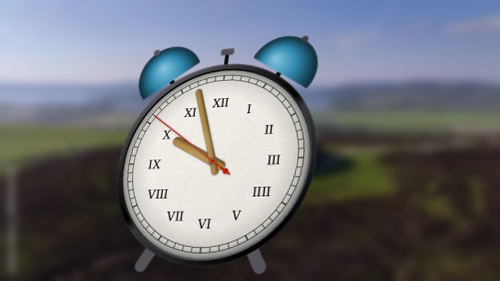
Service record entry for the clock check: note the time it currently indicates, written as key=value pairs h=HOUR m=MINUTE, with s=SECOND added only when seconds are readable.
h=9 m=56 s=51
